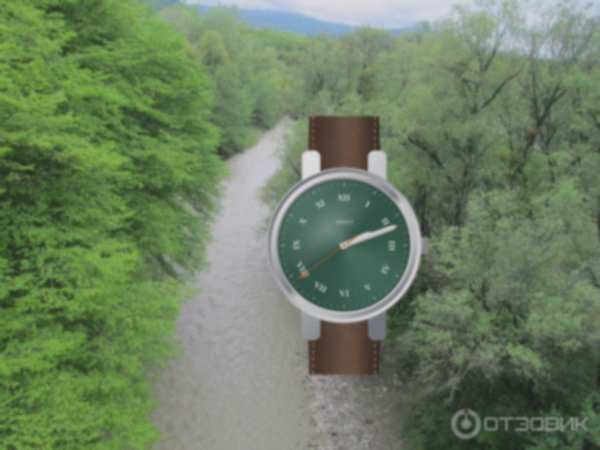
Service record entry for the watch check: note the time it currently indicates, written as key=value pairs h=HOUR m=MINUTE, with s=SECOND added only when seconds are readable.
h=2 m=11 s=39
